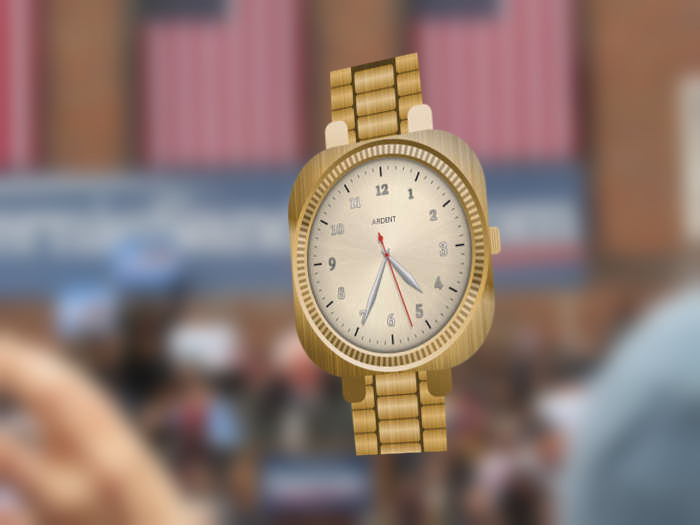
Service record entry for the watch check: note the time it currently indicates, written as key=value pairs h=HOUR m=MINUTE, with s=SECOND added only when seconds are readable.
h=4 m=34 s=27
